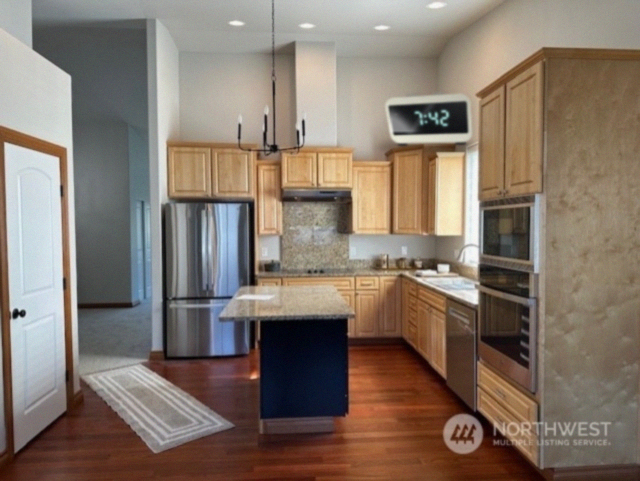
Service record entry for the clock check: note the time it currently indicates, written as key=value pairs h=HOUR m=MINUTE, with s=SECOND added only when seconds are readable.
h=7 m=42
